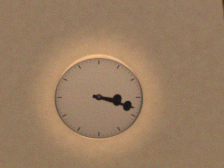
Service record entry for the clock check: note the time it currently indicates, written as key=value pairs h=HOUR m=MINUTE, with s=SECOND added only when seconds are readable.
h=3 m=18
